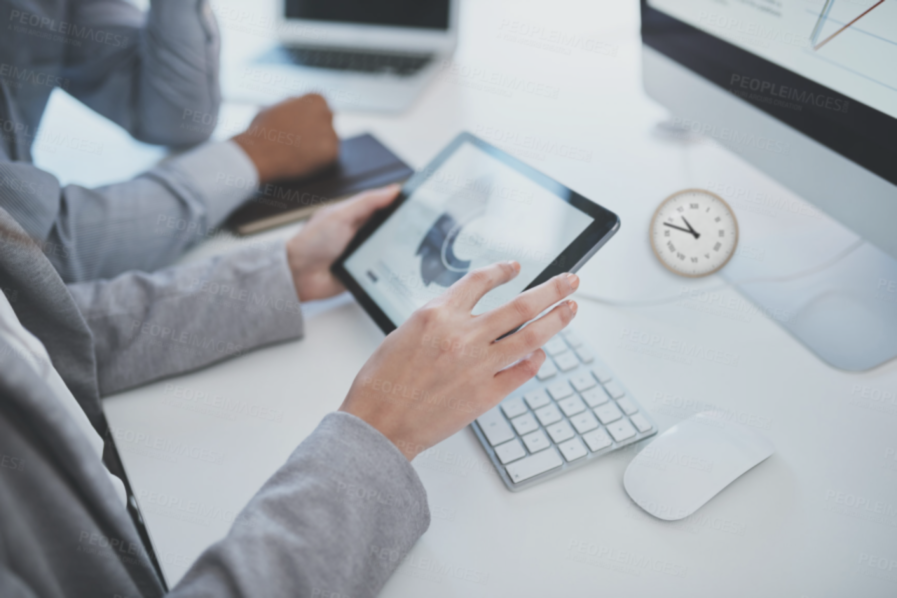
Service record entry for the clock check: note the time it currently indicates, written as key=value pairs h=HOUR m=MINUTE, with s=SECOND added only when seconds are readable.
h=10 m=48
